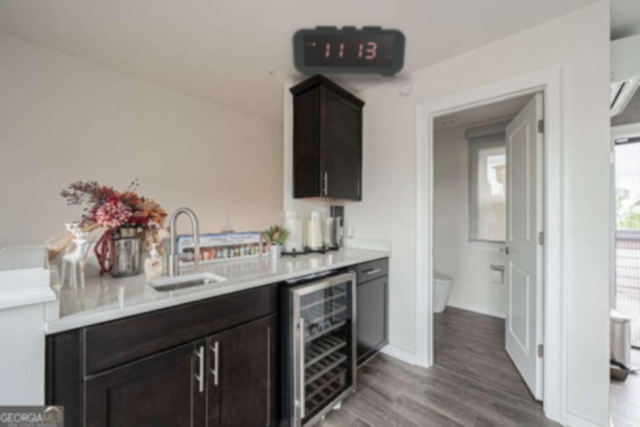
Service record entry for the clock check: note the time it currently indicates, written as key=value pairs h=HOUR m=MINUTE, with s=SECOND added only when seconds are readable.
h=11 m=13
